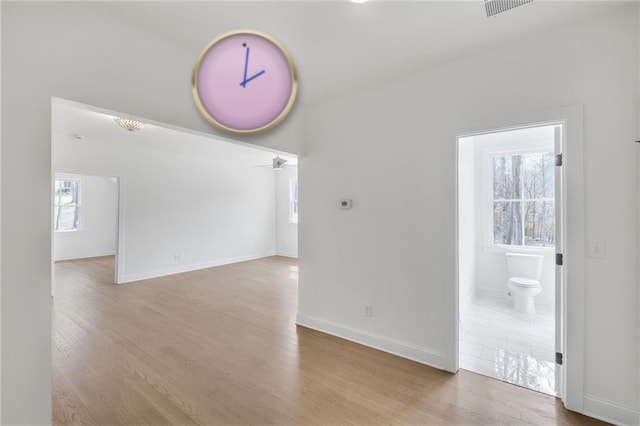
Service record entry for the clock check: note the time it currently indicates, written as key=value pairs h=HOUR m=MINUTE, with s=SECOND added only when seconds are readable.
h=2 m=1
